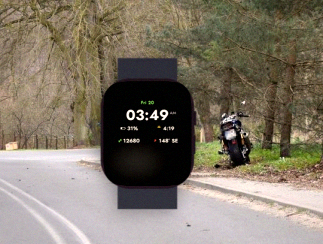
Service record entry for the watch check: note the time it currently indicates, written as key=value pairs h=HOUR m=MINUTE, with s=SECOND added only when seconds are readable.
h=3 m=49
